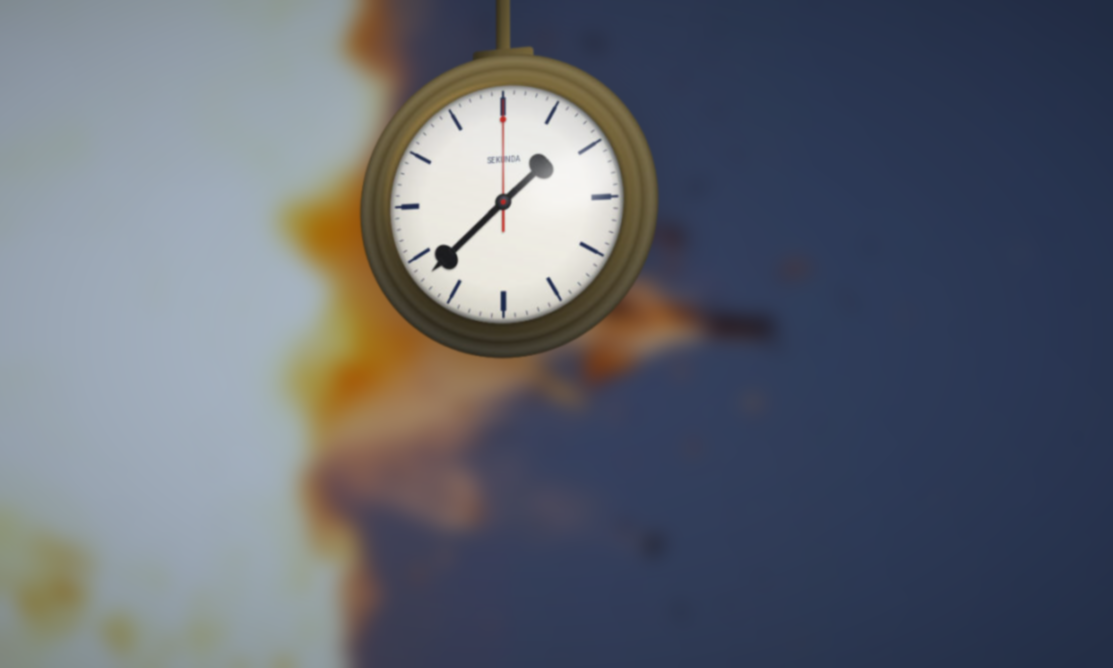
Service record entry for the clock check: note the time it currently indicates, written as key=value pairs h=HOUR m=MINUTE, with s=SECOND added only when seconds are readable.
h=1 m=38 s=0
